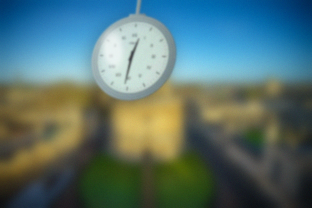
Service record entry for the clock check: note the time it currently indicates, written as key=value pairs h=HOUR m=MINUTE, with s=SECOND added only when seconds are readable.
h=12 m=31
